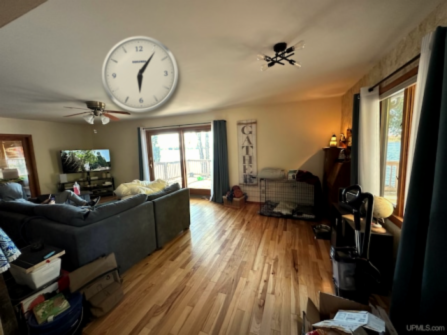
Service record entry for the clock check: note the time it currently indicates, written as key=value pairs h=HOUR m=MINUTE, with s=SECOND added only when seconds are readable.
h=6 m=6
